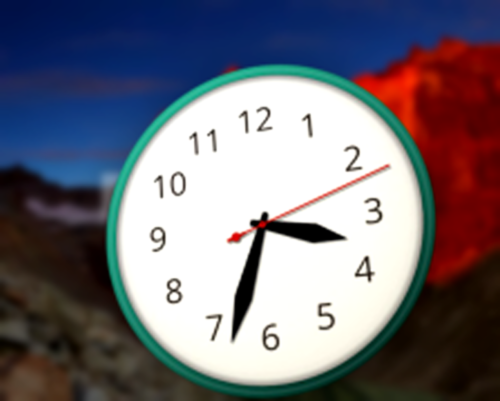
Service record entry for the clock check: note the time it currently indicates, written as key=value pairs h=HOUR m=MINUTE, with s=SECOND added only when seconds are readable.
h=3 m=33 s=12
